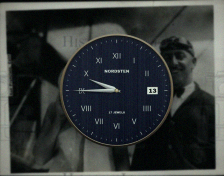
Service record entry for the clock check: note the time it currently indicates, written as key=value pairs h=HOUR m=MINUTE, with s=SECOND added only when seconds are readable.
h=9 m=45
